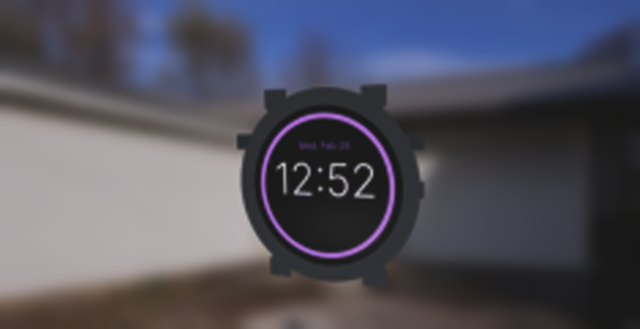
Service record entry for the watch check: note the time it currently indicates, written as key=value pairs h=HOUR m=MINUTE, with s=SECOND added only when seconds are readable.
h=12 m=52
